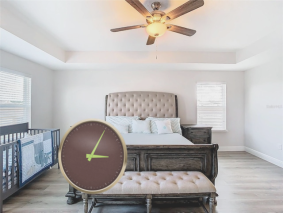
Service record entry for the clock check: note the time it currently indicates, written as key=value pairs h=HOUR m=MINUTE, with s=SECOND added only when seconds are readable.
h=3 m=5
